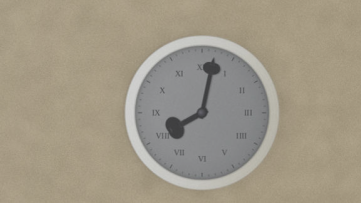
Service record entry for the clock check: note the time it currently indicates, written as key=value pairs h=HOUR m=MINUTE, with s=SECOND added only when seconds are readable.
h=8 m=2
